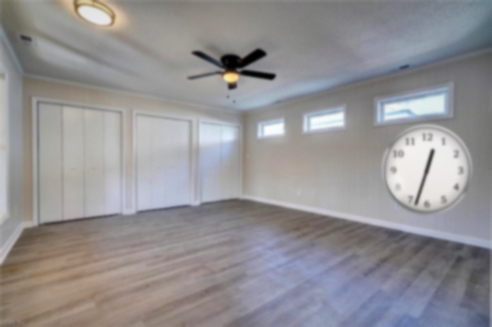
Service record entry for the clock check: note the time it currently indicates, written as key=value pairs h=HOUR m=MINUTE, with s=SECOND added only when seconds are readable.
h=12 m=33
